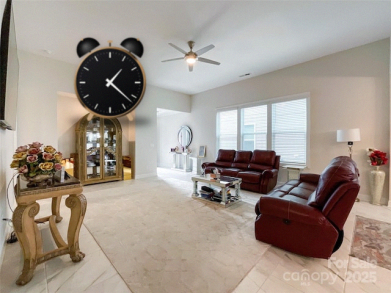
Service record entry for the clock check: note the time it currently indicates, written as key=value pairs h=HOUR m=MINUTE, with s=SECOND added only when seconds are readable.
h=1 m=22
